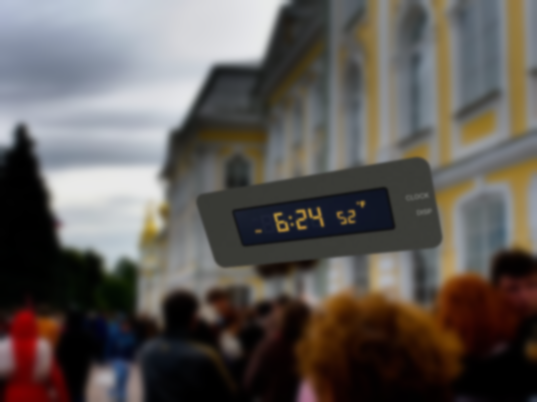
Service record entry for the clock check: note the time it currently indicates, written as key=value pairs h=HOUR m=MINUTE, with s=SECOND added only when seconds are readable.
h=6 m=24
